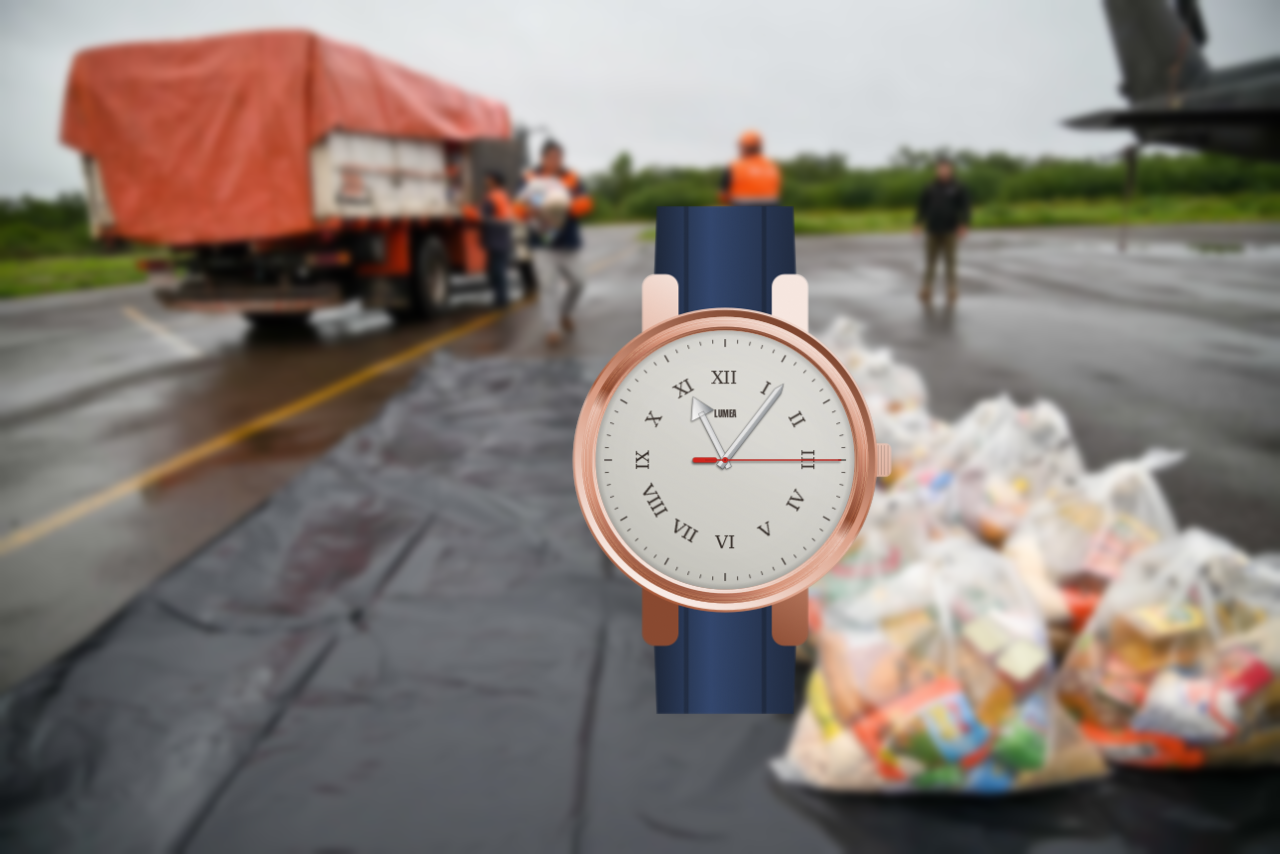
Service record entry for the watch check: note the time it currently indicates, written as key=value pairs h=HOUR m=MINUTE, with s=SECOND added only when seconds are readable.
h=11 m=6 s=15
